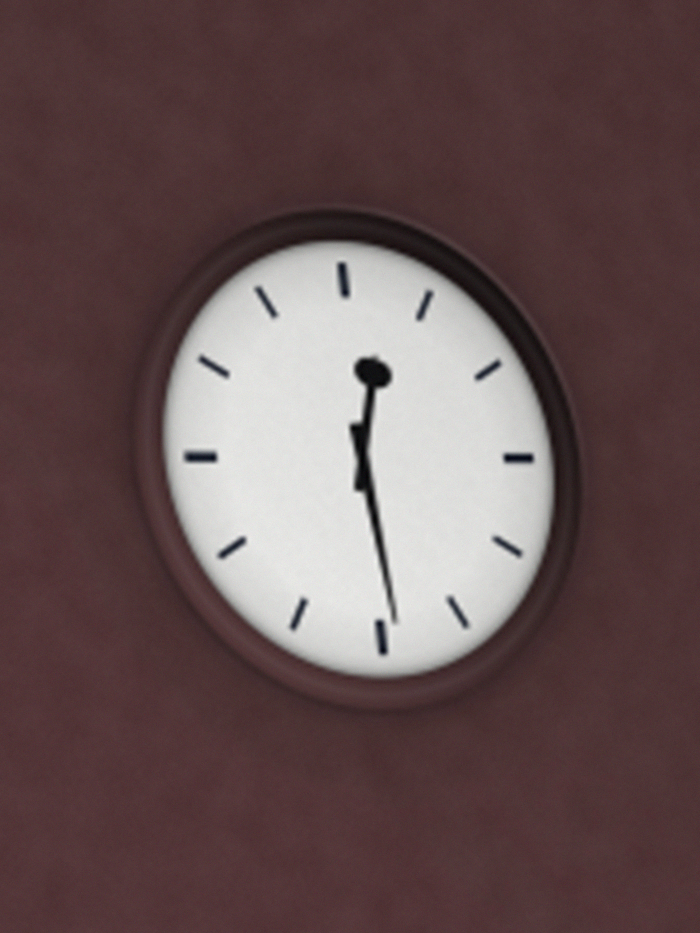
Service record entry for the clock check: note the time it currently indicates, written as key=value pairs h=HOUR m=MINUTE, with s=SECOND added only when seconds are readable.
h=12 m=29
